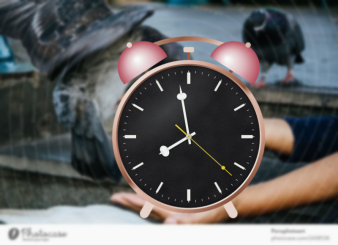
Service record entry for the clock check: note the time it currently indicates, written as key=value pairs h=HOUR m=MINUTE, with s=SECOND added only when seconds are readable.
h=7 m=58 s=22
